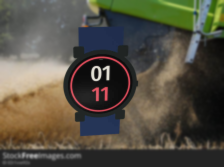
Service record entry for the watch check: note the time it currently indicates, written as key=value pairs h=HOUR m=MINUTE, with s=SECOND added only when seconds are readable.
h=1 m=11
